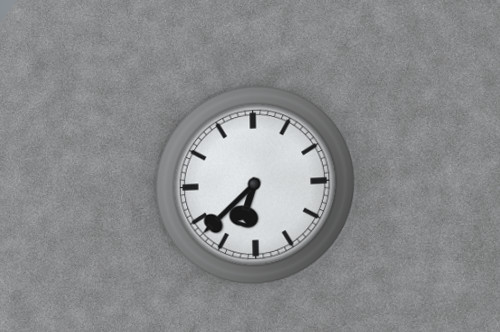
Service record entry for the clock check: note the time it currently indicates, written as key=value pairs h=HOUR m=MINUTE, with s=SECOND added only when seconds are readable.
h=6 m=38
